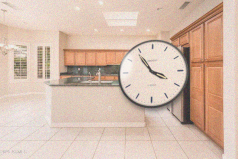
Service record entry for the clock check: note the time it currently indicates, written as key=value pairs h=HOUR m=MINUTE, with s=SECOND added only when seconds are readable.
h=3 m=54
